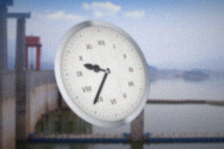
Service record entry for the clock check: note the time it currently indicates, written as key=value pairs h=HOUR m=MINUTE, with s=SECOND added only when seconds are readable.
h=9 m=36
